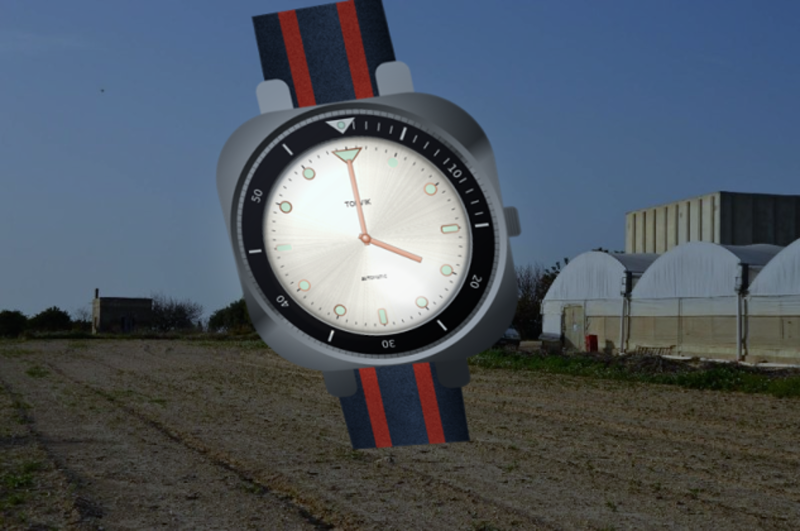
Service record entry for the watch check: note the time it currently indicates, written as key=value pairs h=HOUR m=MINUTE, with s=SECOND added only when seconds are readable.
h=4 m=0
